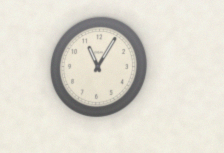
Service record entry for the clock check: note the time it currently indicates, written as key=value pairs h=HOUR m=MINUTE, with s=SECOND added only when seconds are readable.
h=11 m=5
